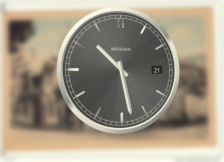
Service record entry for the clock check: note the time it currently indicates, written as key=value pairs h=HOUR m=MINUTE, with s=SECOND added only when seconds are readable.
h=10 m=28
